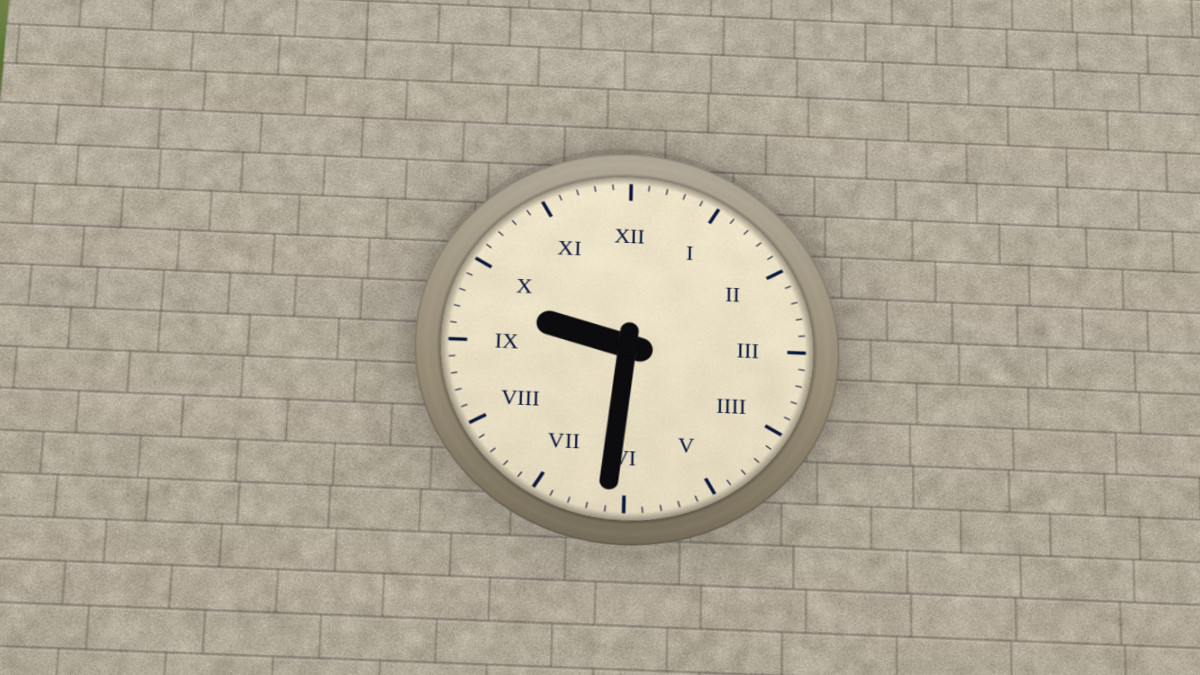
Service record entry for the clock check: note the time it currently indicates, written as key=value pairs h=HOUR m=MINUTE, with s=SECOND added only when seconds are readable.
h=9 m=31
